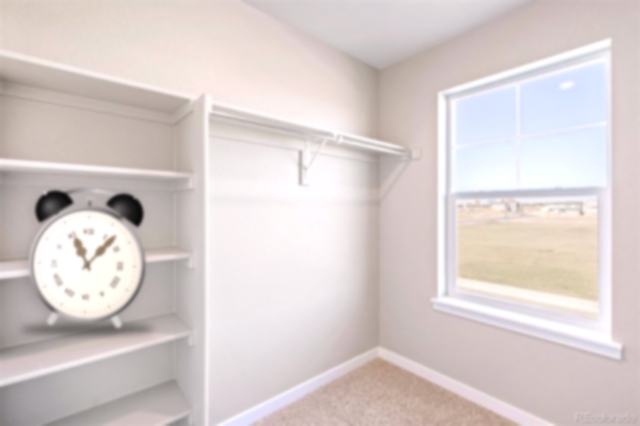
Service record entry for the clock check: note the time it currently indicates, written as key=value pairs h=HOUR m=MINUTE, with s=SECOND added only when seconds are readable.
h=11 m=7
